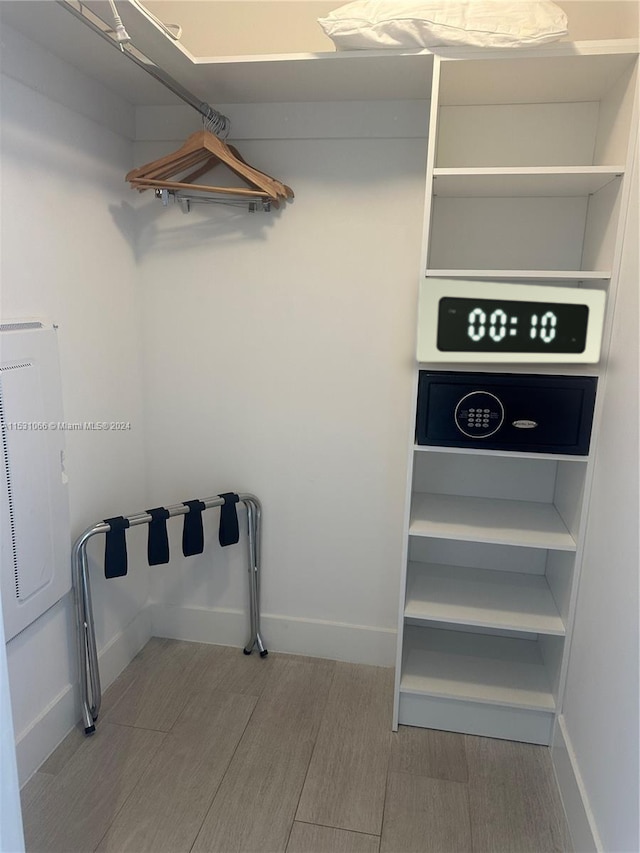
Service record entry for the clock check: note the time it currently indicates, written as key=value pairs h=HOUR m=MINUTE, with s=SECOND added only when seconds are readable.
h=0 m=10
